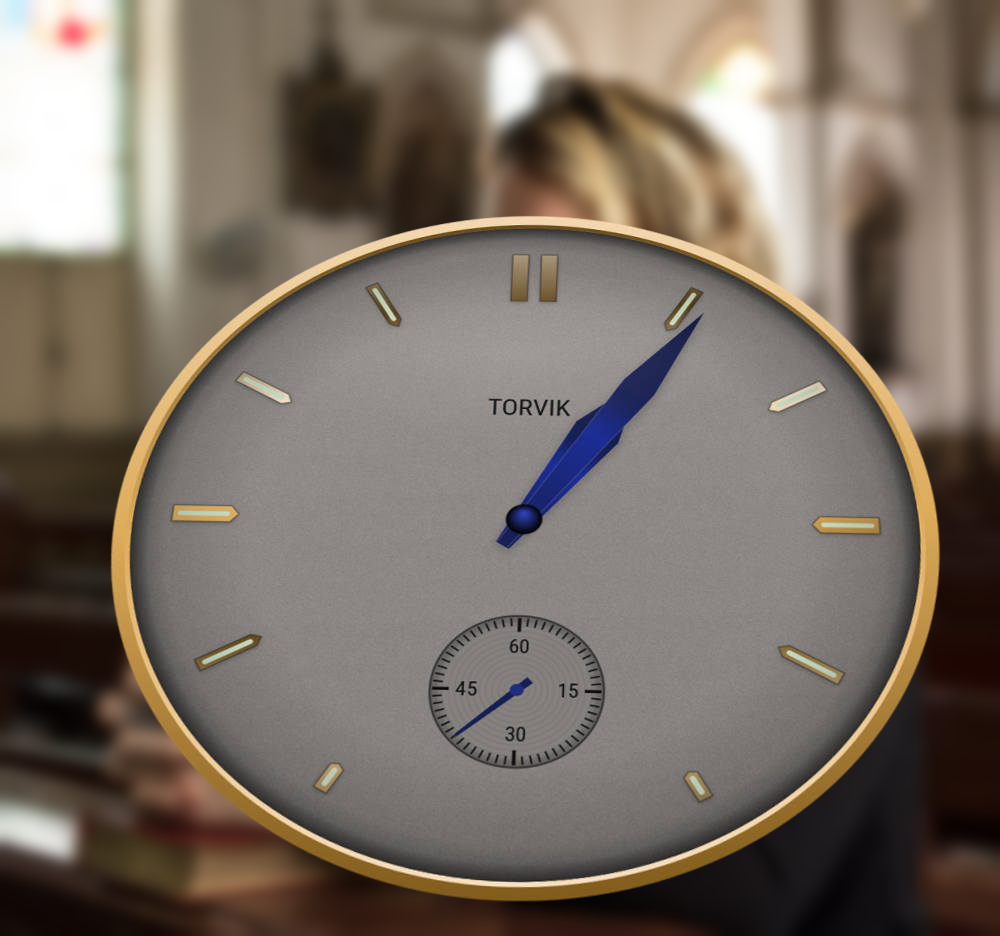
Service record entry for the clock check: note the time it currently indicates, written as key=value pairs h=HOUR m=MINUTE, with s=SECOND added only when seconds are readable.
h=1 m=5 s=38
